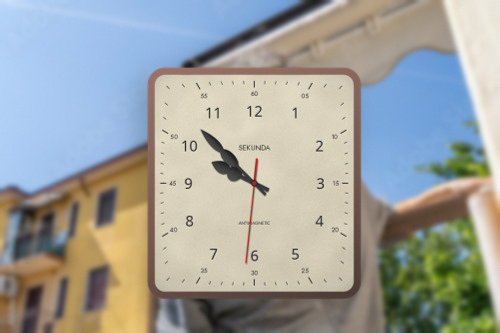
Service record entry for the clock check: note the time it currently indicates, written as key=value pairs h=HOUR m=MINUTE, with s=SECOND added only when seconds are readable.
h=9 m=52 s=31
